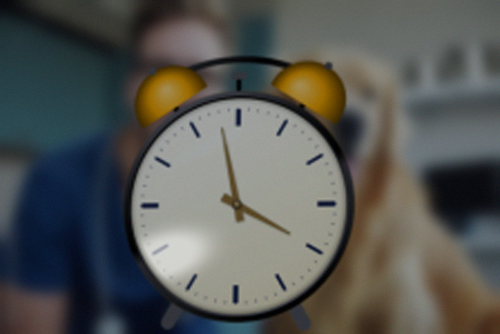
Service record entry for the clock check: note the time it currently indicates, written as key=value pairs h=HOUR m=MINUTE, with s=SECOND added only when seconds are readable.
h=3 m=58
